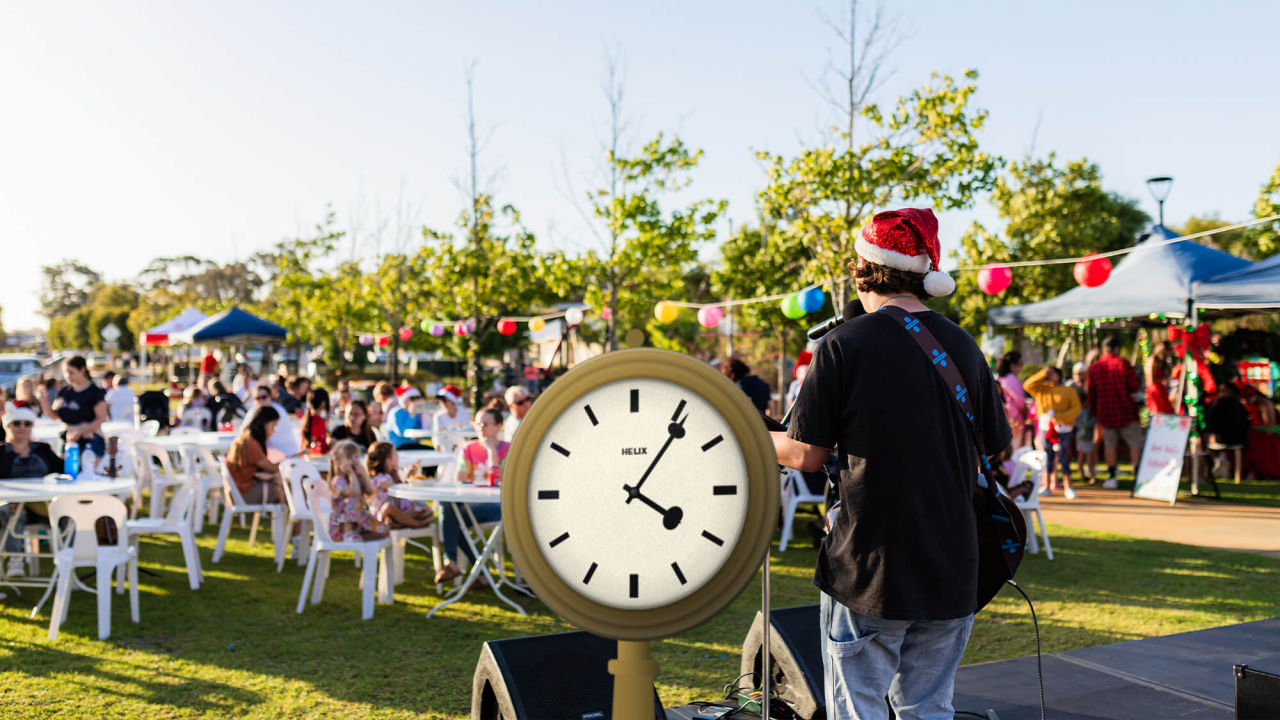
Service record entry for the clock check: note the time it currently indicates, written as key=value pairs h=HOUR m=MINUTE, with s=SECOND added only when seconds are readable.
h=4 m=6
